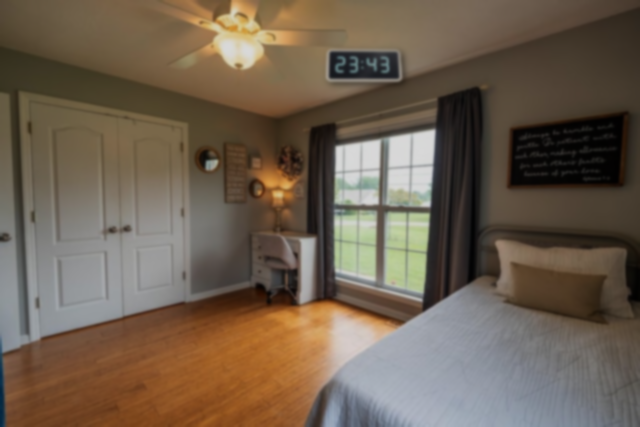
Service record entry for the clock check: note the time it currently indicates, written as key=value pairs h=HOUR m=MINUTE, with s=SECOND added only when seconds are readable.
h=23 m=43
